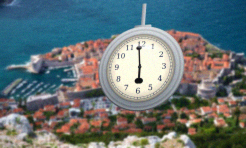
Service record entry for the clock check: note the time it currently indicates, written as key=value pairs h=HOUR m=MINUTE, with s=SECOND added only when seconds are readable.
h=5 m=59
